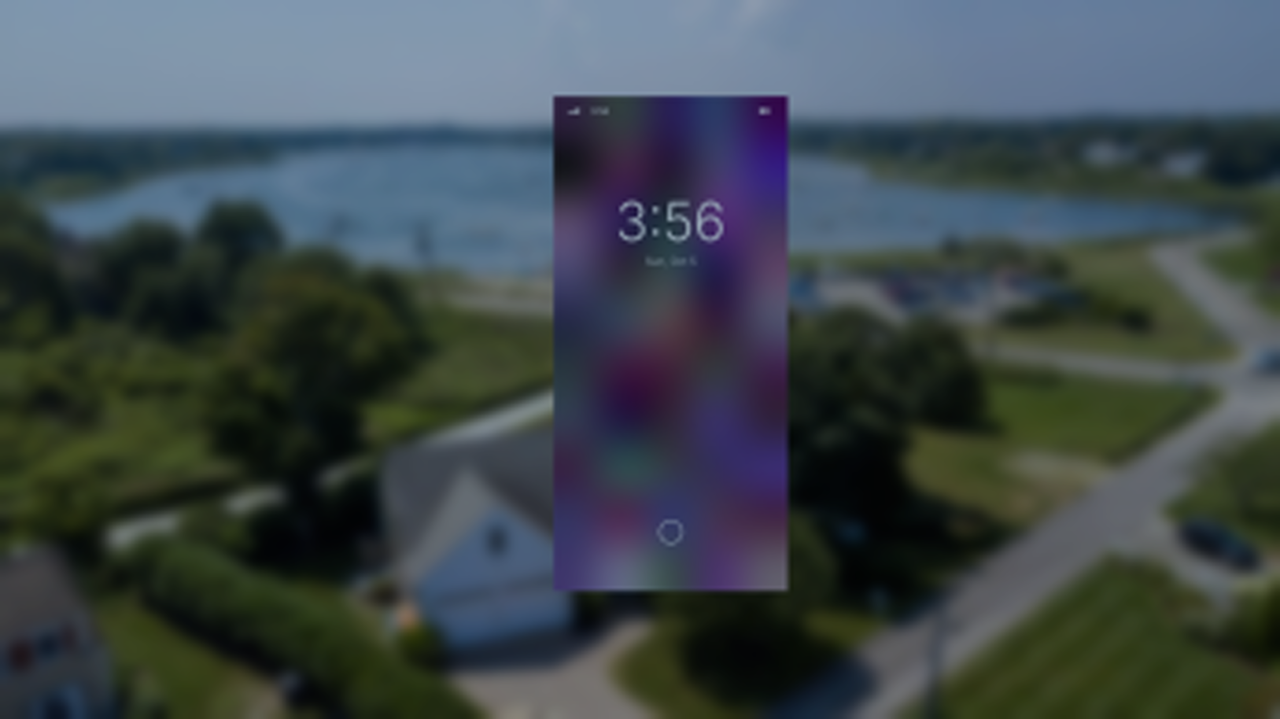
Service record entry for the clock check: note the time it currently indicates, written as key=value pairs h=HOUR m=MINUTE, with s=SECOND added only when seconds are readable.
h=3 m=56
